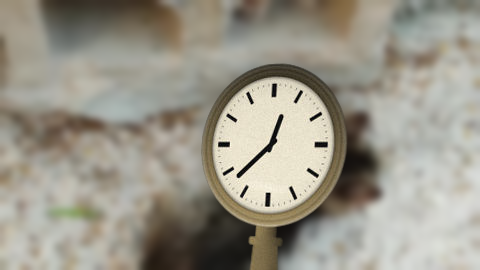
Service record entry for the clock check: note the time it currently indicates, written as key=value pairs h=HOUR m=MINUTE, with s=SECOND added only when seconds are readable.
h=12 m=38
